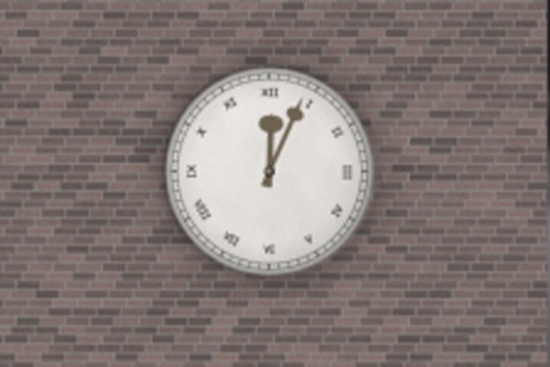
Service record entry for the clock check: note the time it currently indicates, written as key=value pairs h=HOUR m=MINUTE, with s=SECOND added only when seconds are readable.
h=12 m=4
